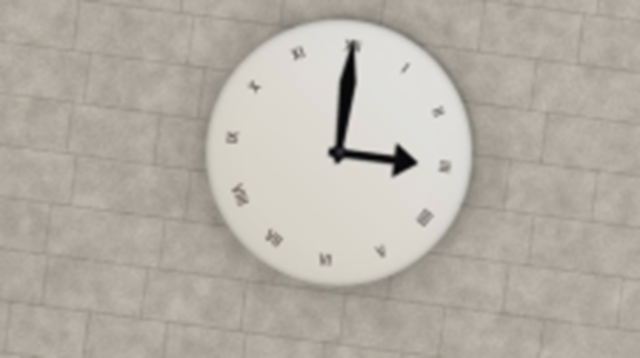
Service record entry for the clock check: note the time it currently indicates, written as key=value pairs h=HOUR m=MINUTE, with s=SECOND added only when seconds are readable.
h=3 m=0
